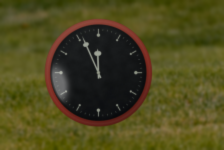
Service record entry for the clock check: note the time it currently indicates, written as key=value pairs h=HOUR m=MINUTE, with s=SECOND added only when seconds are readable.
h=11 m=56
